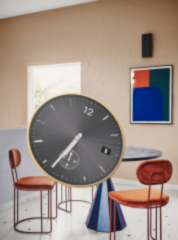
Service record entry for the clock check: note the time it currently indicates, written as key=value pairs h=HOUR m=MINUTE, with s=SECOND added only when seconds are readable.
h=6 m=33
